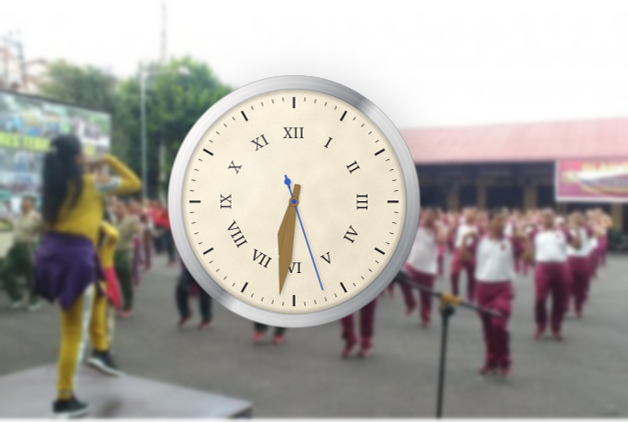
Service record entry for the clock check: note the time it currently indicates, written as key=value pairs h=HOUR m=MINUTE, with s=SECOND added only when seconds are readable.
h=6 m=31 s=27
